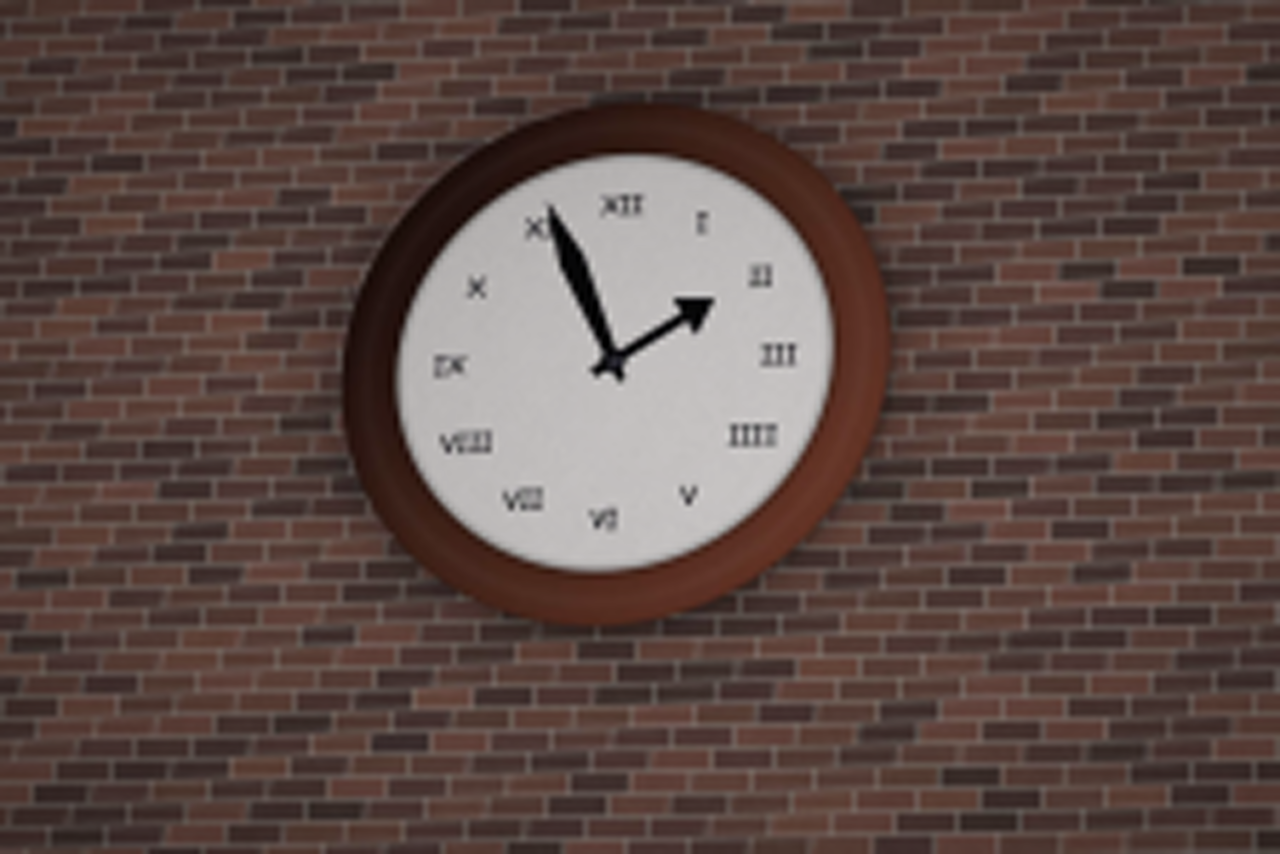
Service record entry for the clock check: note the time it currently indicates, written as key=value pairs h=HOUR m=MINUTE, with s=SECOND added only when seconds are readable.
h=1 m=56
